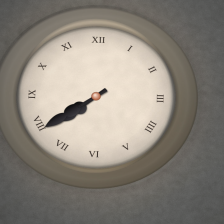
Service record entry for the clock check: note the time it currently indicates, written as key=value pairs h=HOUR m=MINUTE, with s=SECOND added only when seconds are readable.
h=7 m=39
